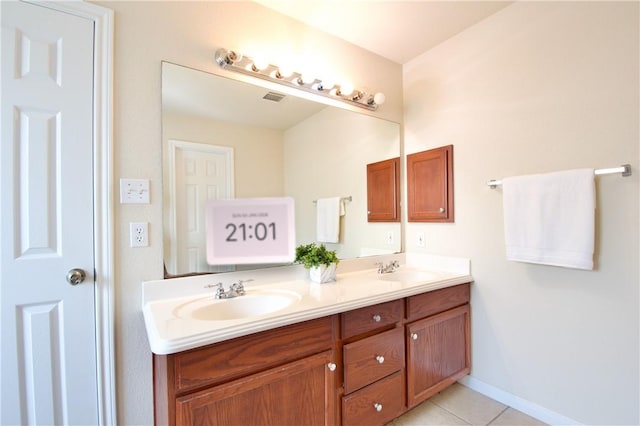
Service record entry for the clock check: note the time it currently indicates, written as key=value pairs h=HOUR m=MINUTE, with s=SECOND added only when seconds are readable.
h=21 m=1
